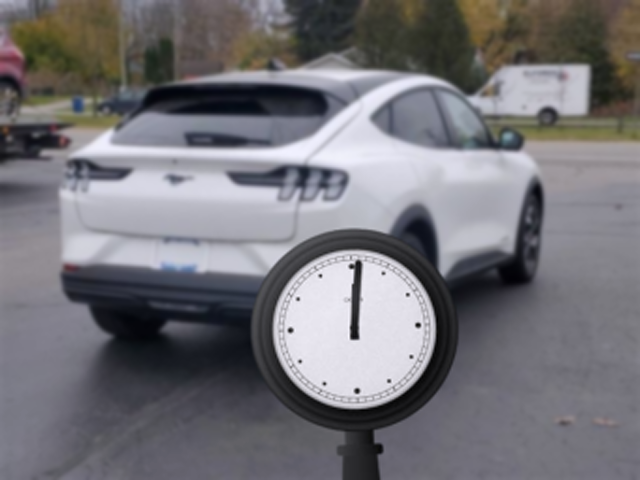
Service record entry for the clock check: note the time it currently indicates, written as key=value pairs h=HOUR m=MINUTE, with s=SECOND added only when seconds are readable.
h=12 m=1
